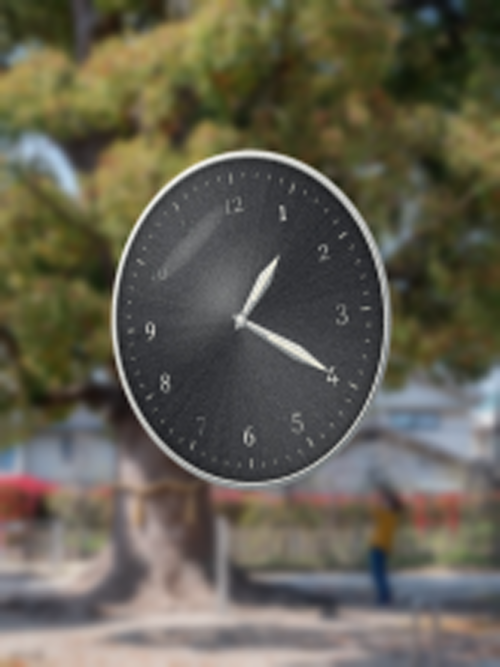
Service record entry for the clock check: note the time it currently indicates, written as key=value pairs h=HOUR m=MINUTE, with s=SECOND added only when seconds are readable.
h=1 m=20
